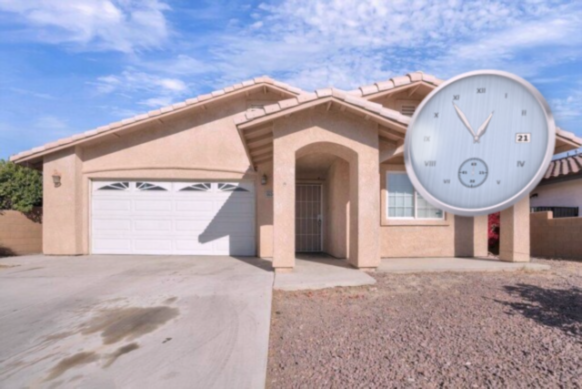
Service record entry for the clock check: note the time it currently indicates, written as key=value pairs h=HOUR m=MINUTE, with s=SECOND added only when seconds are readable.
h=12 m=54
